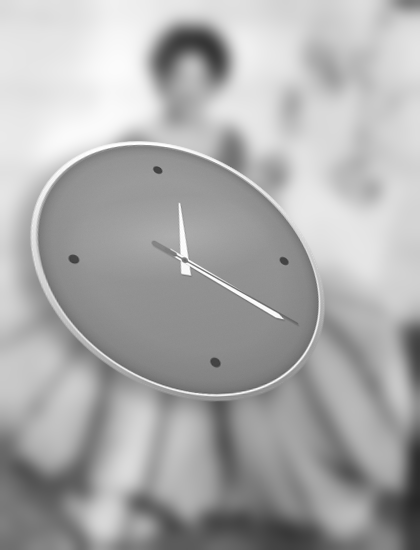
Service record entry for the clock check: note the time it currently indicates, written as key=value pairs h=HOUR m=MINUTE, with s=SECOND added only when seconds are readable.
h=12 m=21 s=21
